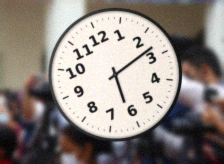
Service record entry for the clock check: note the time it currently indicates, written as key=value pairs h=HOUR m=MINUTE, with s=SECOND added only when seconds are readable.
h=6 m=13
